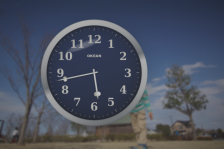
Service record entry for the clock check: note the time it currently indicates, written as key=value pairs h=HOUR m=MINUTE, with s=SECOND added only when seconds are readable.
h=5 m=43
